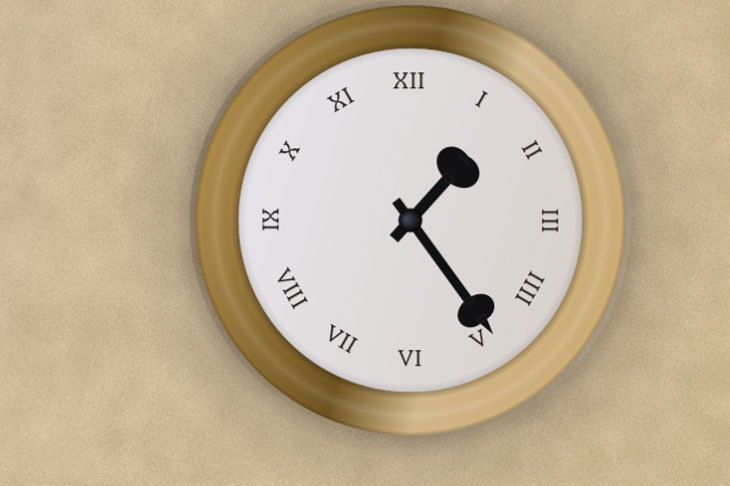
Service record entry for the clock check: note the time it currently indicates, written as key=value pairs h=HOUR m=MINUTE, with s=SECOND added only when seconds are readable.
h=1 m=24
